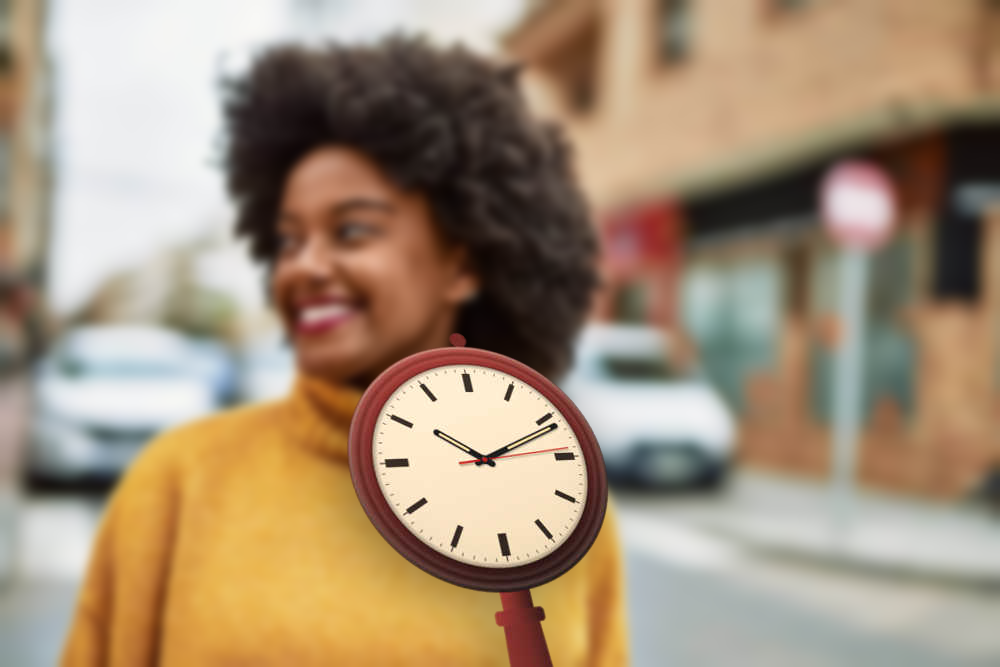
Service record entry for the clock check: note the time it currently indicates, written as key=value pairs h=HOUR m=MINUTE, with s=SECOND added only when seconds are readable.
h=10 m=11 s=14
